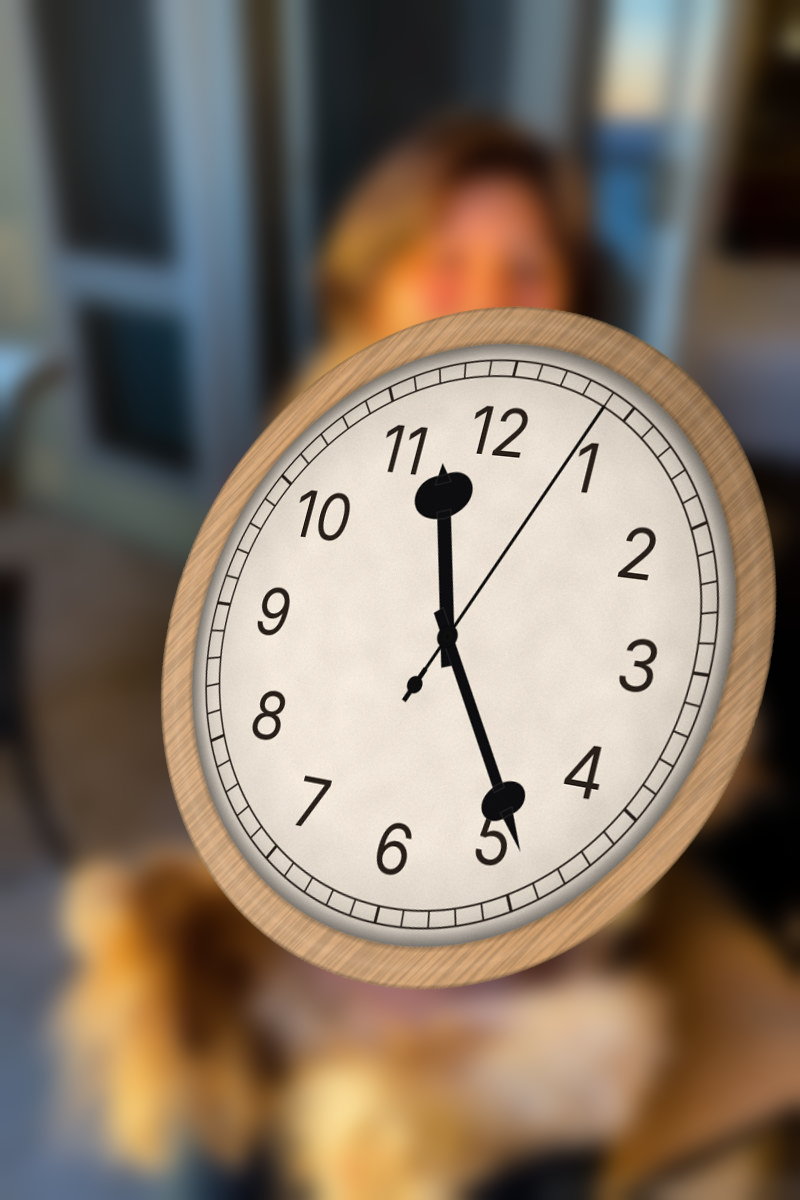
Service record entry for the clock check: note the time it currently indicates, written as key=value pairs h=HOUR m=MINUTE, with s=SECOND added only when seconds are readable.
h=11 m=24 s=4
